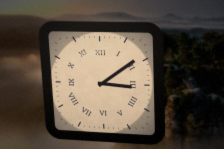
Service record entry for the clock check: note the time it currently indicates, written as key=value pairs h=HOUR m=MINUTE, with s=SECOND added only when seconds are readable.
h=3 m=9
